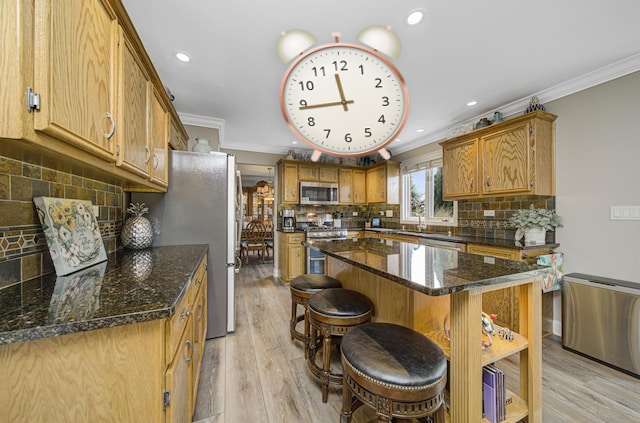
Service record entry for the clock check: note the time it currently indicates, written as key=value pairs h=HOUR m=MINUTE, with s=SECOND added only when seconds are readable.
h=11 m=44
